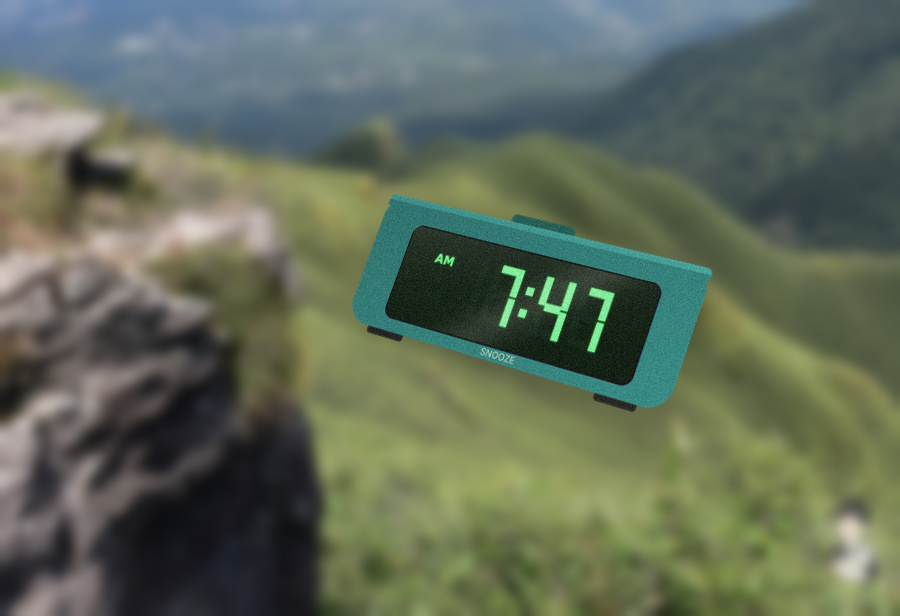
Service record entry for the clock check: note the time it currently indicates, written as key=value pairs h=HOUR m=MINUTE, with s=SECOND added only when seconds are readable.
h=7 m=47
